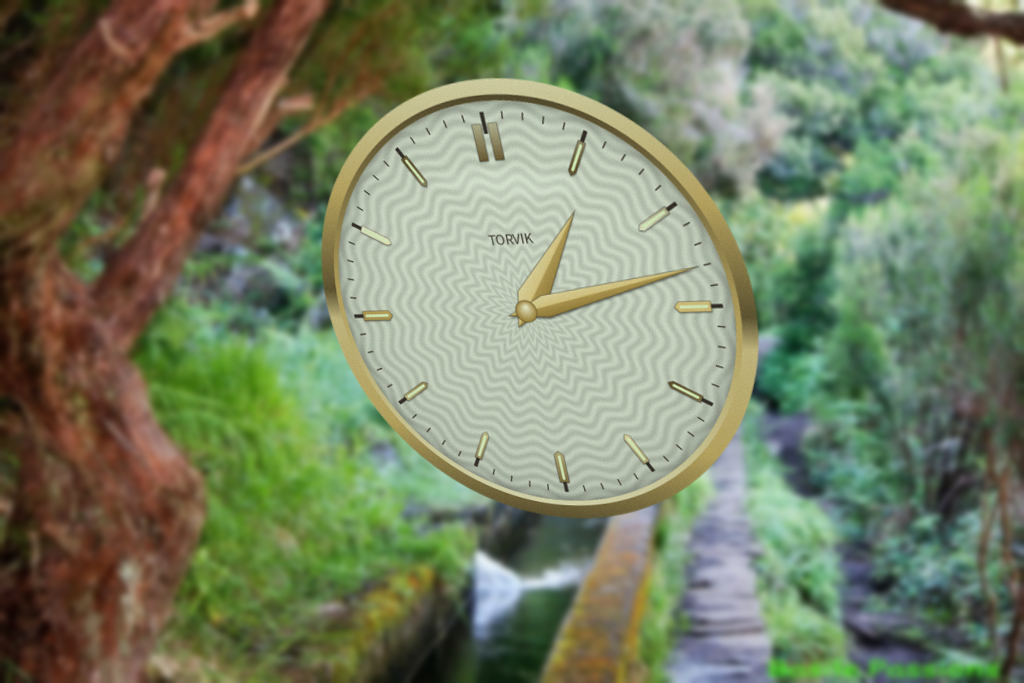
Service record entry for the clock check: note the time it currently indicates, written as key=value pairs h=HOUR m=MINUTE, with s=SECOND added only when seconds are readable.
h=1 m=13
